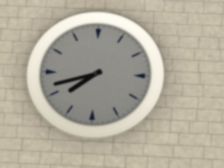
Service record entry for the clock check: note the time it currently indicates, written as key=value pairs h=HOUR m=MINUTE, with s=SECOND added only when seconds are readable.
h=7 m=42
